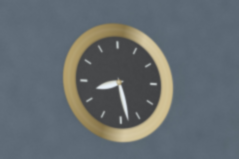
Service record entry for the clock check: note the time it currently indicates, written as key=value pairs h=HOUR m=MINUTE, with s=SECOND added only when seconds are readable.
h=8 m=28
